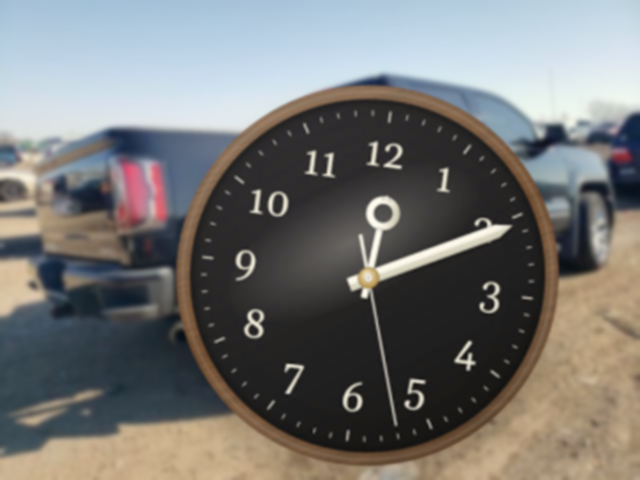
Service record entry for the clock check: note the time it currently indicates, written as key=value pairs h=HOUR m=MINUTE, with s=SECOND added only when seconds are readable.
h=12 m=10 s=27
